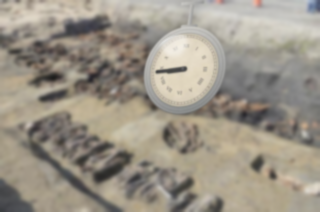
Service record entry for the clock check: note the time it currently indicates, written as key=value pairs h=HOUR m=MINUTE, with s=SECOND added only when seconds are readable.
h=8 m=44
